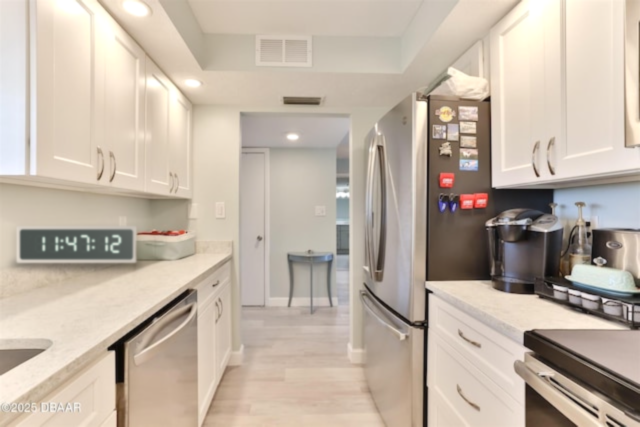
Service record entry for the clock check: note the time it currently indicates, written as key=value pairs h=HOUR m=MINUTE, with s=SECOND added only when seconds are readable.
h=11 m=47 s=12
